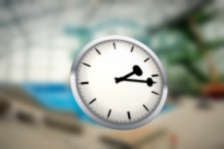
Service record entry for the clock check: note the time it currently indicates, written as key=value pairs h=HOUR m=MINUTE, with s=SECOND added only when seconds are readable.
h=2 m=17
